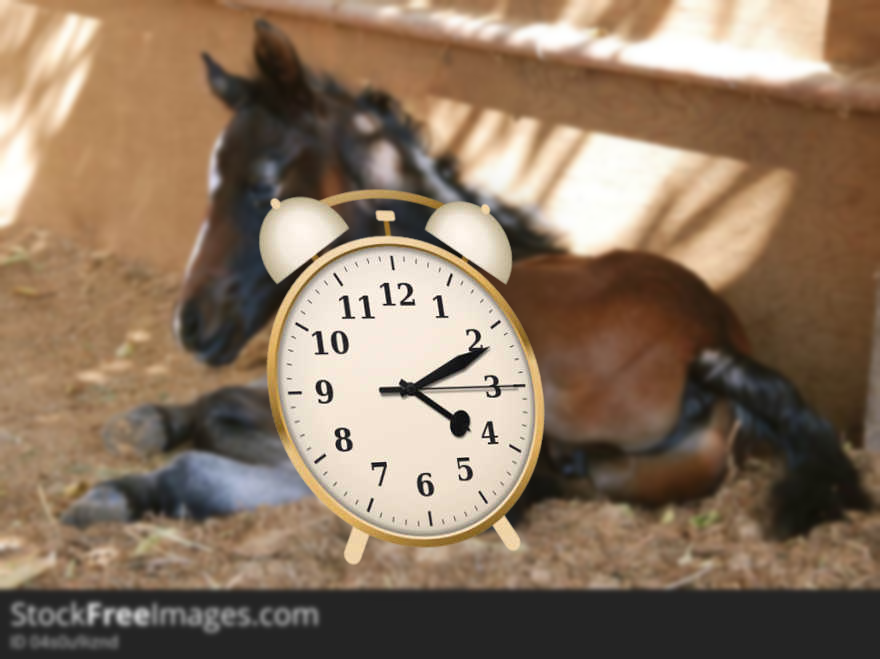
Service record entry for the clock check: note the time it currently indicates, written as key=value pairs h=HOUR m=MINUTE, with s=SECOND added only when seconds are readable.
h=4 m=11 s=15
